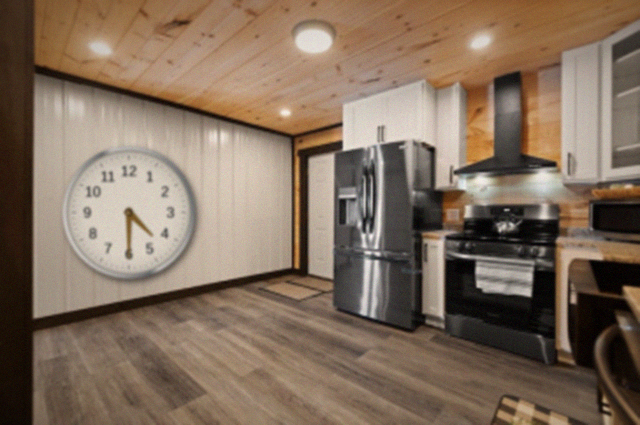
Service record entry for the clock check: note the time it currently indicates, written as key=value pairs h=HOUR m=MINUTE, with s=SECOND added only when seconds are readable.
h=4 m=30
